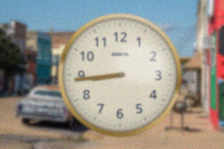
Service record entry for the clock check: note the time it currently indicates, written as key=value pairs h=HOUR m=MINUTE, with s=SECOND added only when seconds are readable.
h=8 m=44
